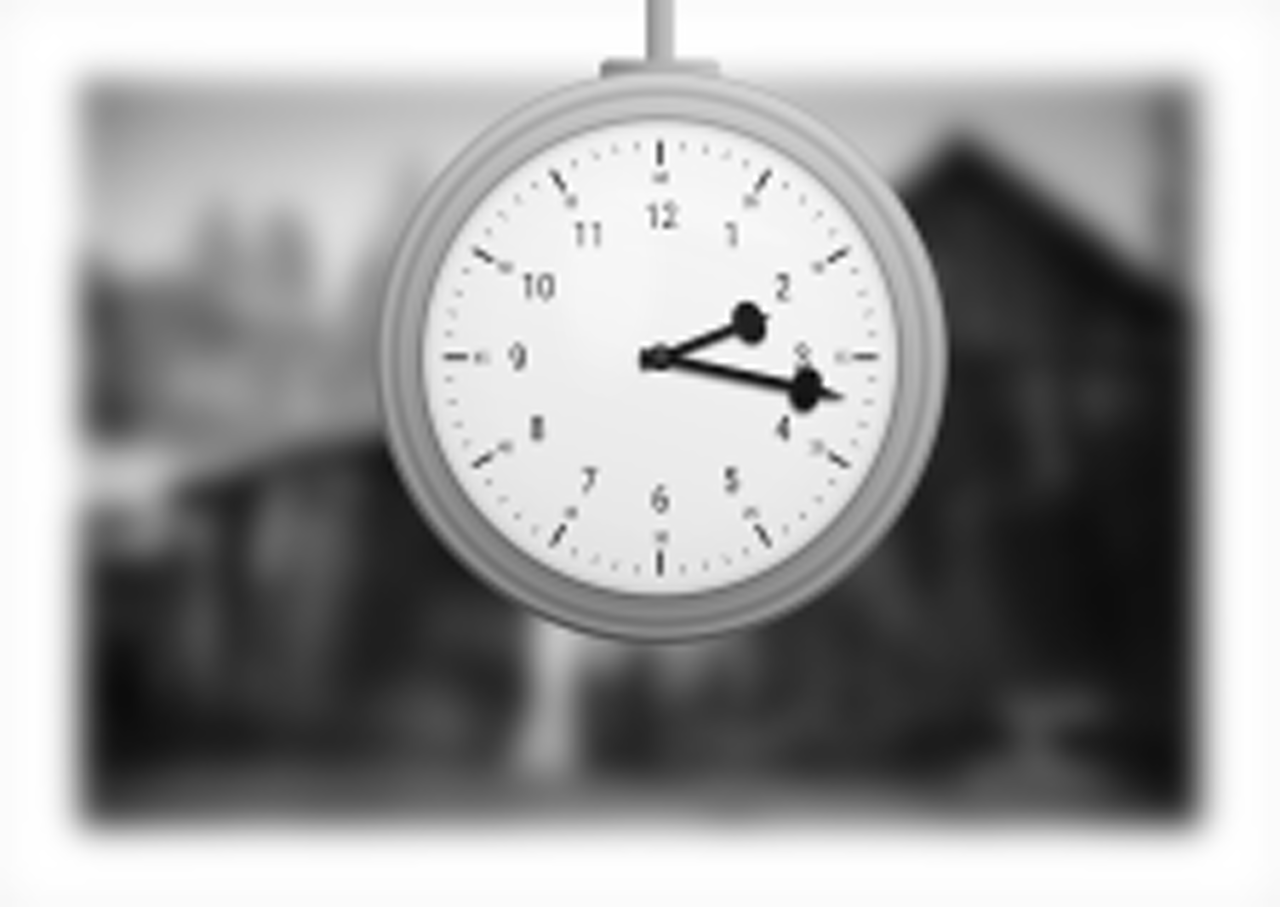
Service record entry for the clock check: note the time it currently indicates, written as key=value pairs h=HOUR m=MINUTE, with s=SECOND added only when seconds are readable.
h=2 m=17
